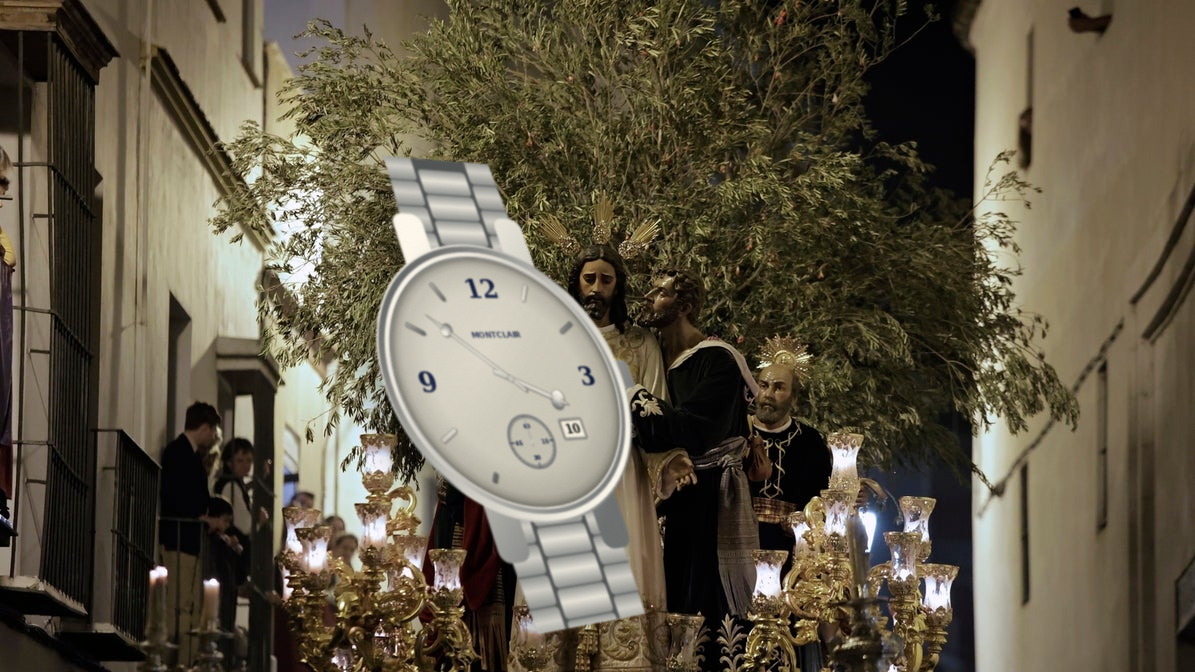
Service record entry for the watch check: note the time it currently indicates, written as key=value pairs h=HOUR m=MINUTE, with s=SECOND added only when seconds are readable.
h=3 m=52
